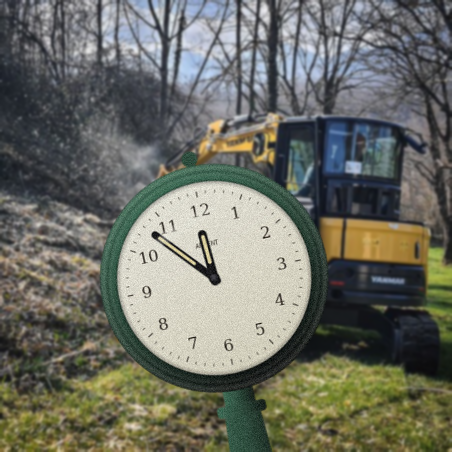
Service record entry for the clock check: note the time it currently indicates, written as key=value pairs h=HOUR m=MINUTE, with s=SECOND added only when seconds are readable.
h=11 m=53
